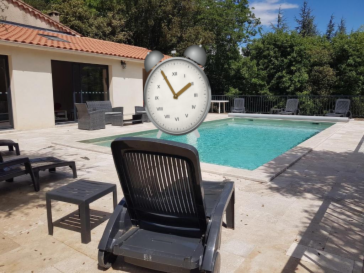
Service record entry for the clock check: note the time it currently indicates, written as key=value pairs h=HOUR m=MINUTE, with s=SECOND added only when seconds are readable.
h=1 m=55
